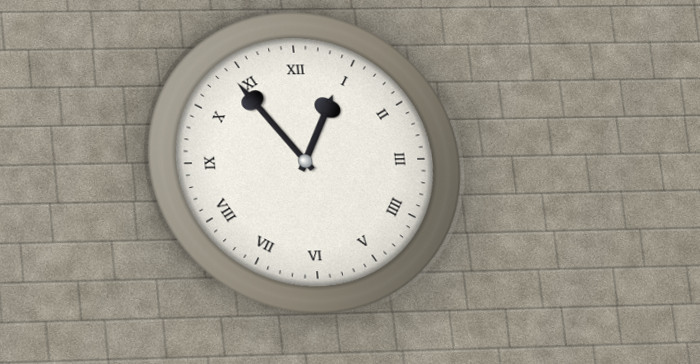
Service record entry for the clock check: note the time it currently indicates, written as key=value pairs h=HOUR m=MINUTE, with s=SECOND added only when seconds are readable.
h=12 m=54
